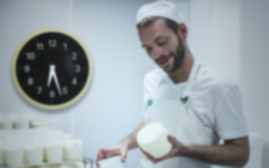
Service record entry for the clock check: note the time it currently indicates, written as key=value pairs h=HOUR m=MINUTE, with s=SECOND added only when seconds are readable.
h=6 m=27
